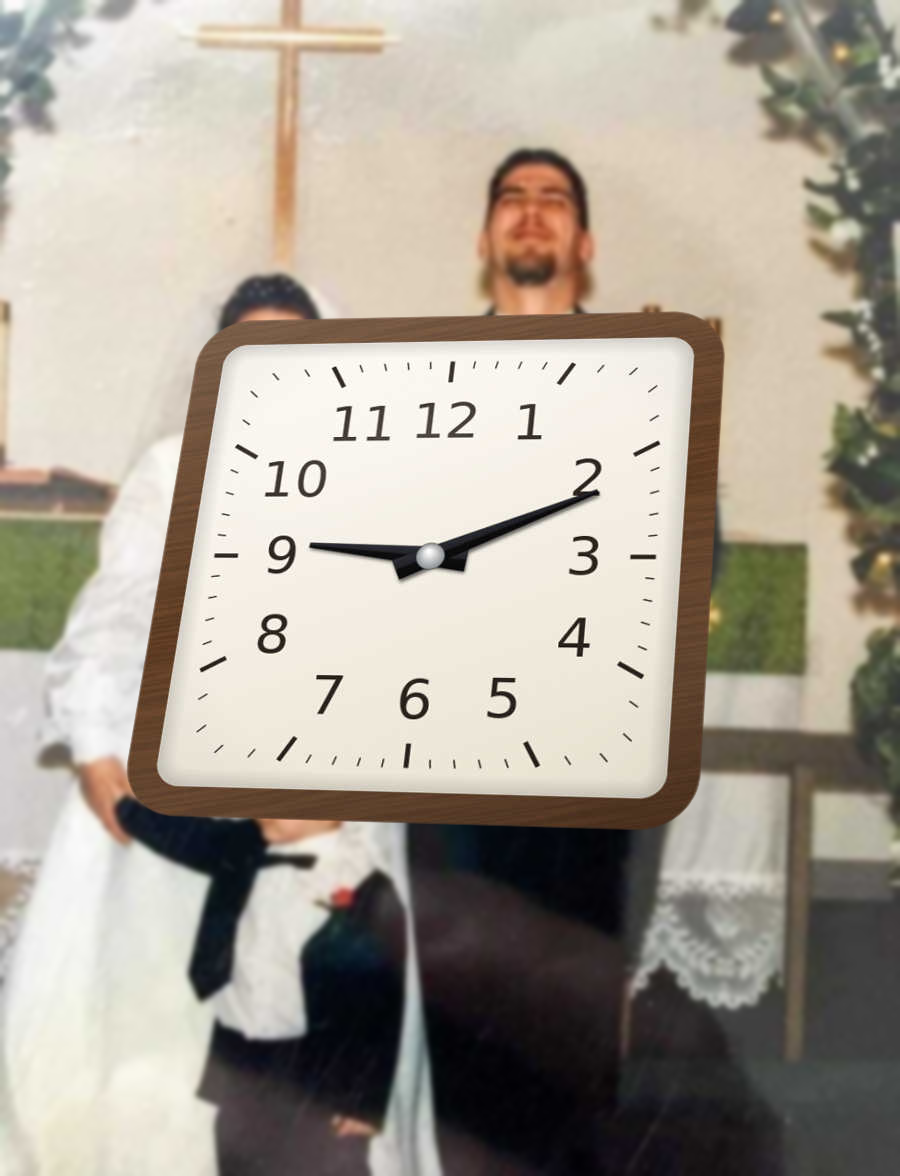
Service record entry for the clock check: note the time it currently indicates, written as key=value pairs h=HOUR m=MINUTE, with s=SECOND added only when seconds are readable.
h=9 m=11
